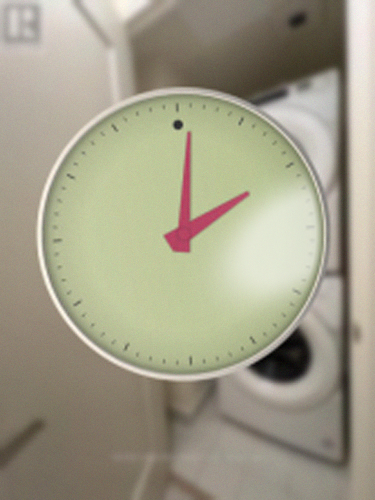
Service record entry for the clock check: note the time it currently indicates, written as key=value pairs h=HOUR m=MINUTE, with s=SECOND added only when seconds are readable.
h=2 m=1
